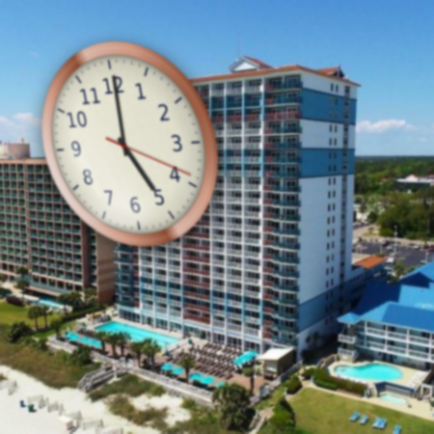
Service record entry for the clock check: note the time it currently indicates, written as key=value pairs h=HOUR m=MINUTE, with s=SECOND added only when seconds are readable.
h=5 m=0 s=19
